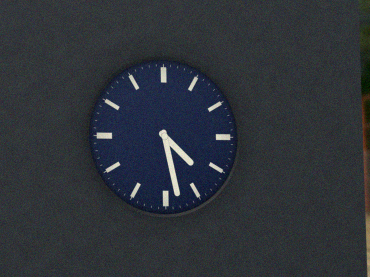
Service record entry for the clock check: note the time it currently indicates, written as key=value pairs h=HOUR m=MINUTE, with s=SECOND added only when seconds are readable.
h=4 m=28
